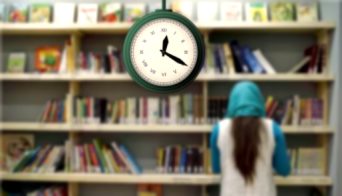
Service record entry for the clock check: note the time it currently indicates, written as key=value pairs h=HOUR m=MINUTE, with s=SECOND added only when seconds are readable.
h=12 m=20
